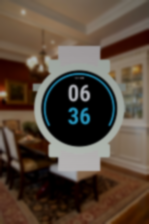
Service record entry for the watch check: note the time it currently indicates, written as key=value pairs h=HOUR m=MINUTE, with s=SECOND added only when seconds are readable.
h=6 m=36
